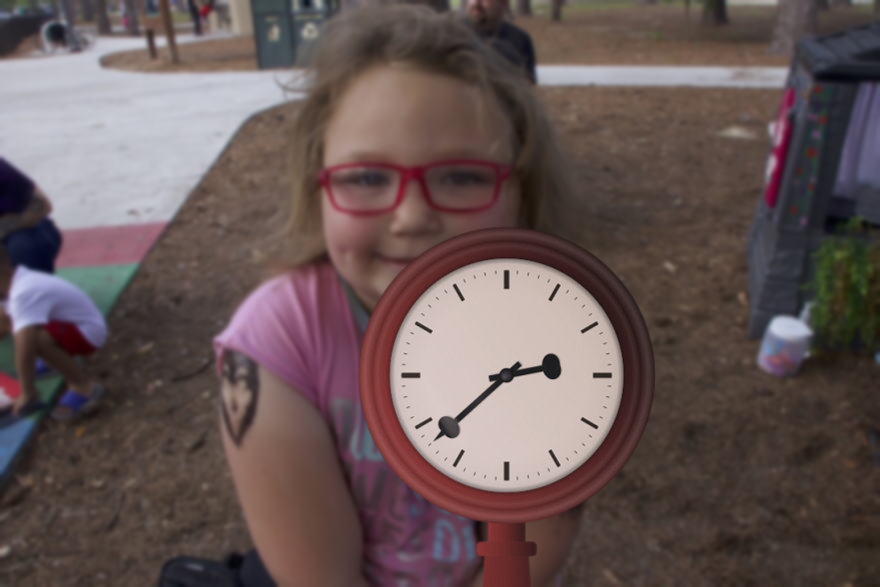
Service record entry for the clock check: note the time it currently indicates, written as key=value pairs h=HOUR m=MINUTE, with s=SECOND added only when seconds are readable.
h=2 m=38
